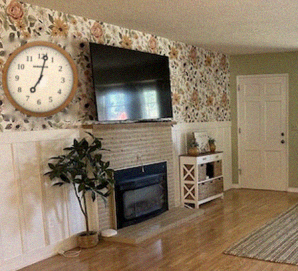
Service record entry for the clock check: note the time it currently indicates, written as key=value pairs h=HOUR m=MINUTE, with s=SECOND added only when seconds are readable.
h=7 m=2
